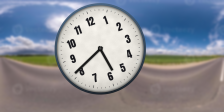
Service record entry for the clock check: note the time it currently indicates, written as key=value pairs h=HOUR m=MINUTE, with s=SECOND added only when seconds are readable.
h=5 m=41
